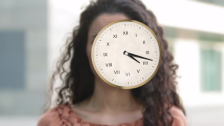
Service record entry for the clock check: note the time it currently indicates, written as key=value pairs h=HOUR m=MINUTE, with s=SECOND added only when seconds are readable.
h=4 m=18
